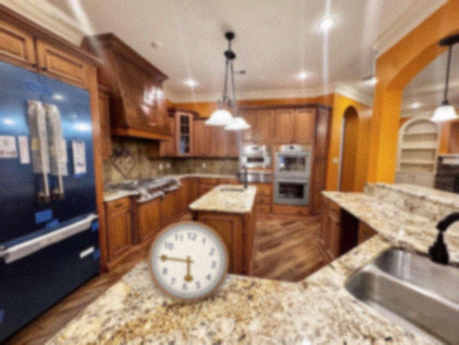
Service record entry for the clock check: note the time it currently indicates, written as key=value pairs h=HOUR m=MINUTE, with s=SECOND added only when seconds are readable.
h=5 m=45
